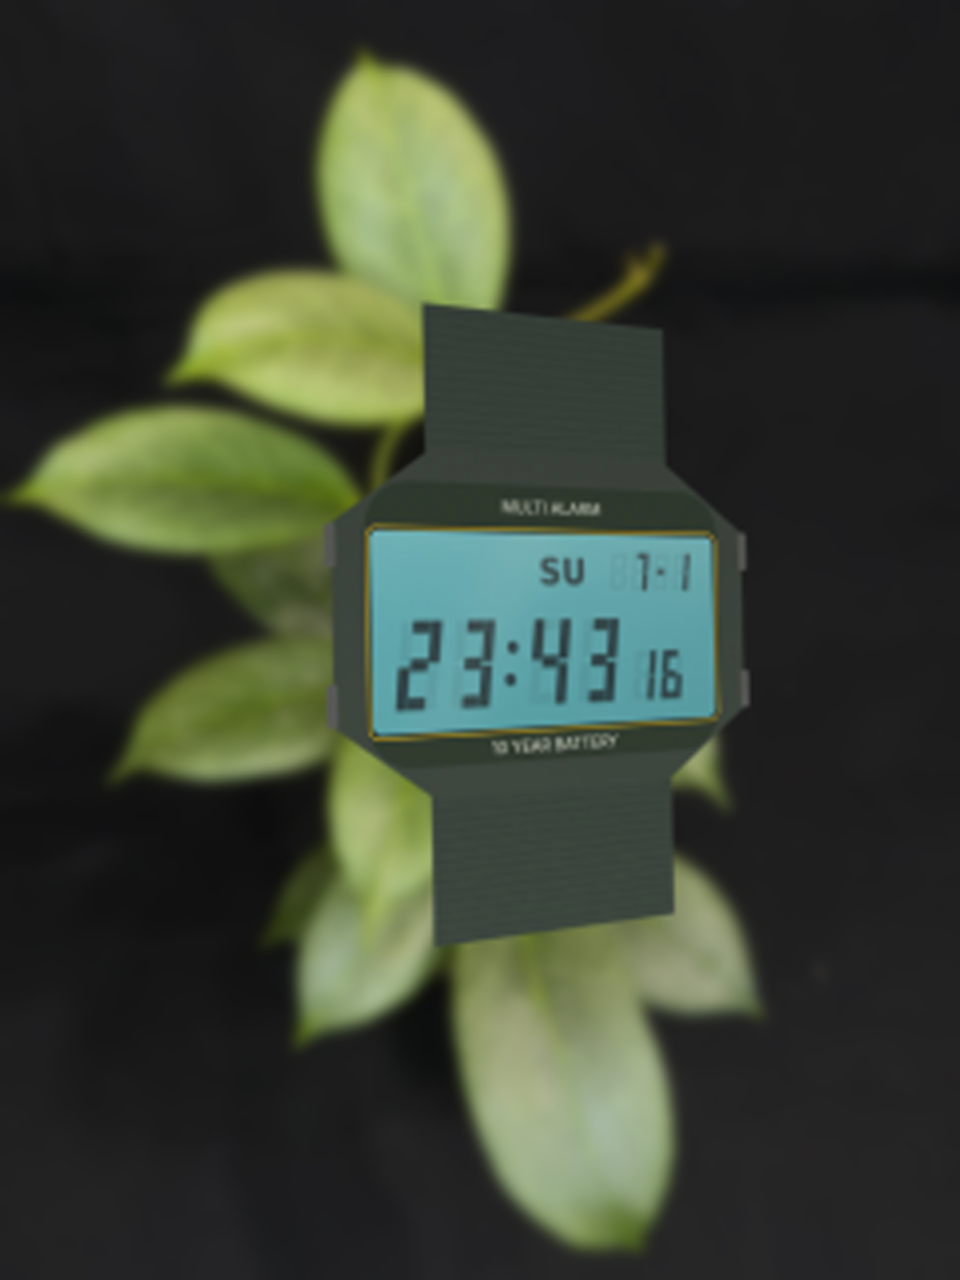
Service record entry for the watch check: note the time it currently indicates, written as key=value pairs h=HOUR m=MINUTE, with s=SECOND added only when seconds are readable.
h=23 m=43 s=16
